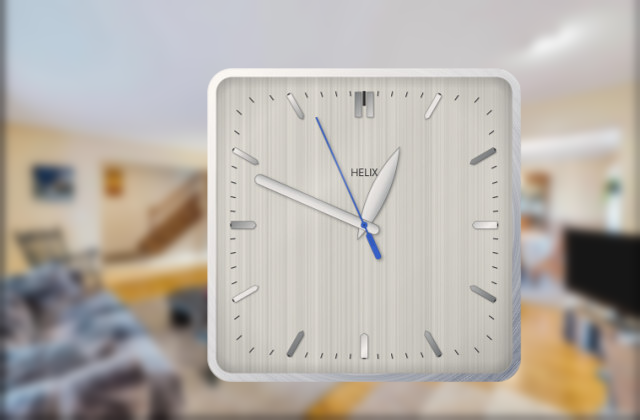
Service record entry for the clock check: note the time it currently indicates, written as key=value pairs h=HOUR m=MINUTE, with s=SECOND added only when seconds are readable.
h=12 m=48 s=56
